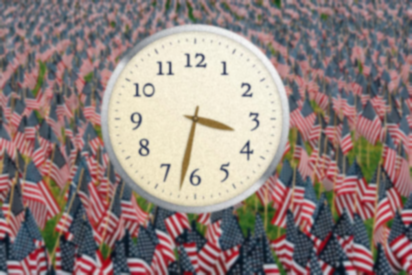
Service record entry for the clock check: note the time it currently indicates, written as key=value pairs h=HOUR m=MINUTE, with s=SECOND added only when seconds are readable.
h=3 m=32
